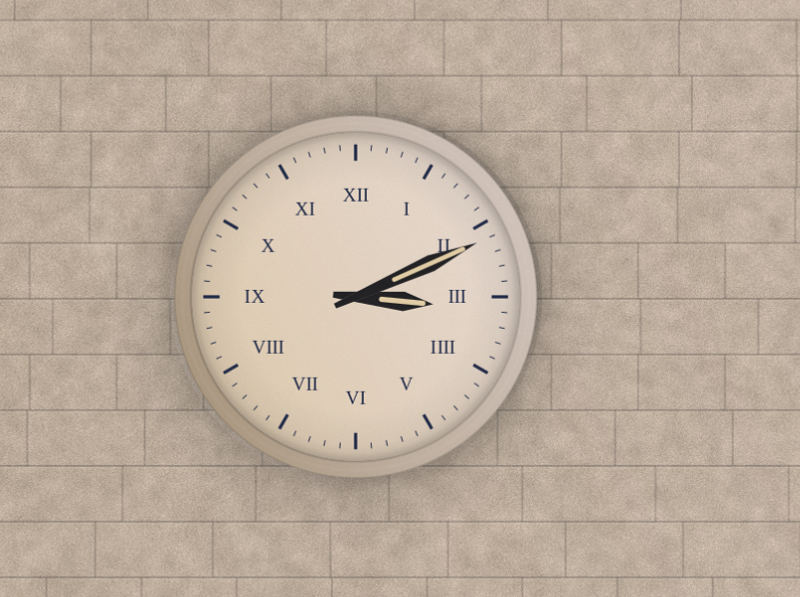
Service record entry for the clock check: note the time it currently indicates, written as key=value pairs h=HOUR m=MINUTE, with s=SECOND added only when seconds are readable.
h=3 m=11
